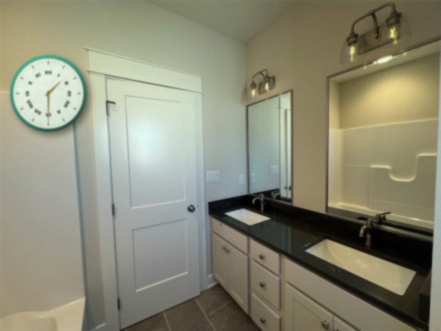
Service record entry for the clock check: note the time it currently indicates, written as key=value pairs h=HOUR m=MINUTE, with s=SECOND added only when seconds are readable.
h=1 m=30
